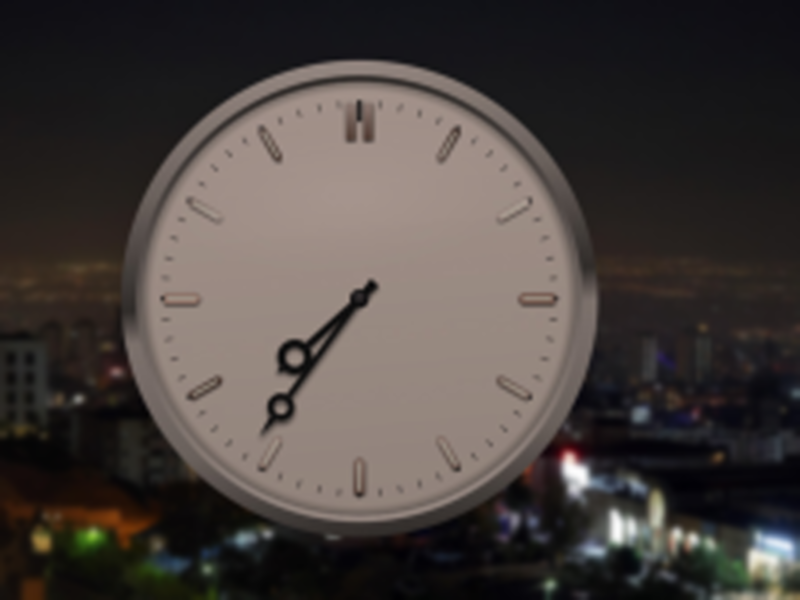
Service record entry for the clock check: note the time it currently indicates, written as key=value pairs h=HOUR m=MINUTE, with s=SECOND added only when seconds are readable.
h=7 m=36
